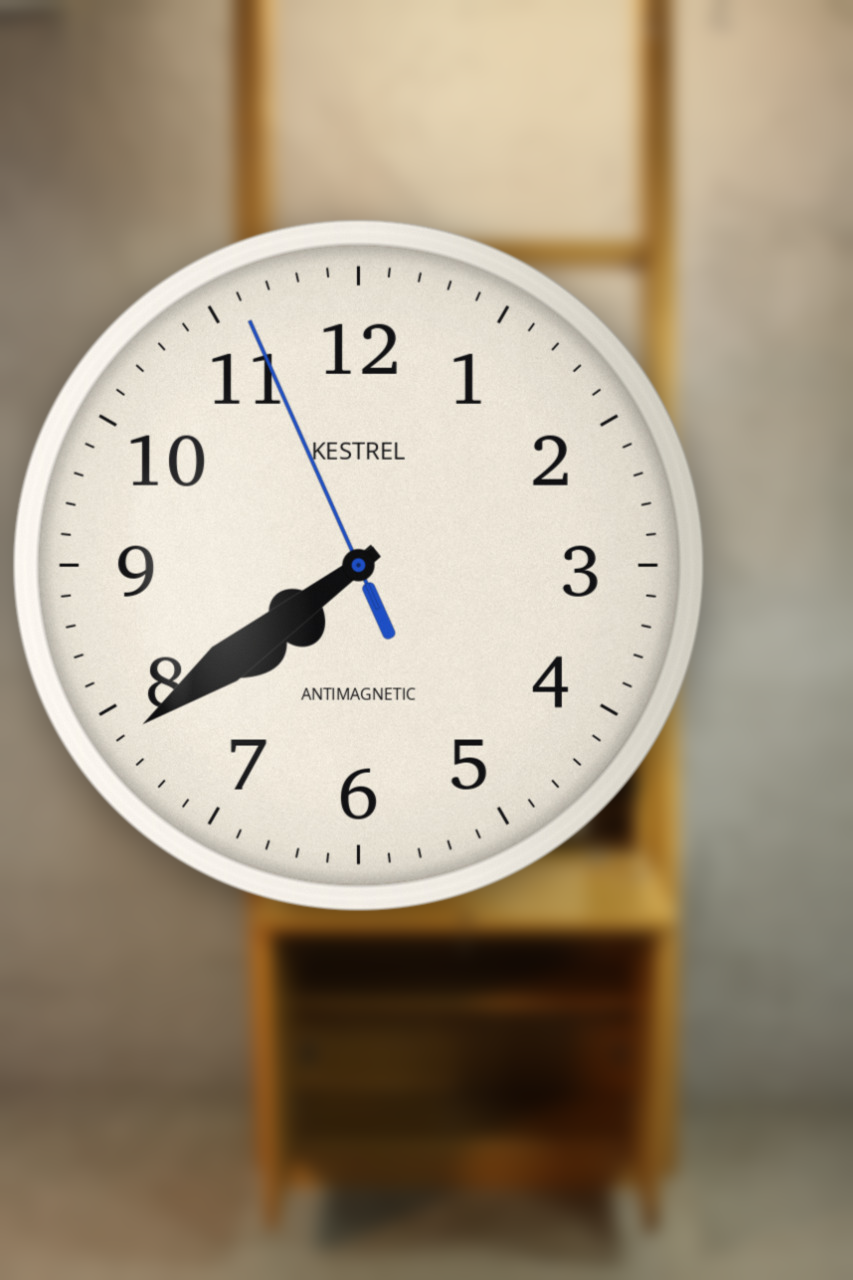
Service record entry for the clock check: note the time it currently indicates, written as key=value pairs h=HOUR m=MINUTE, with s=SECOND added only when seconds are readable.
h=7 m=38 s=56
